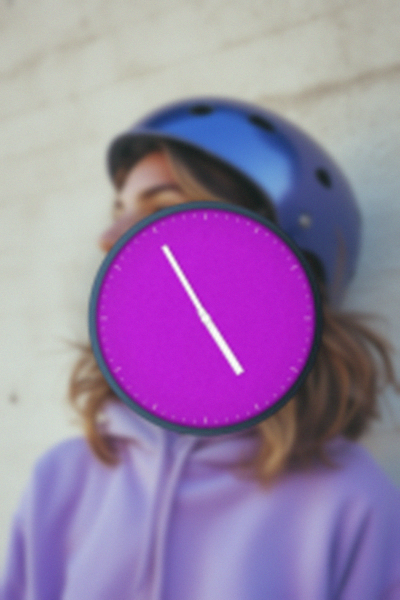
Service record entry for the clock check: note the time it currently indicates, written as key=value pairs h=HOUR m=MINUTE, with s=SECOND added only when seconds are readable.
h=4 m=55
